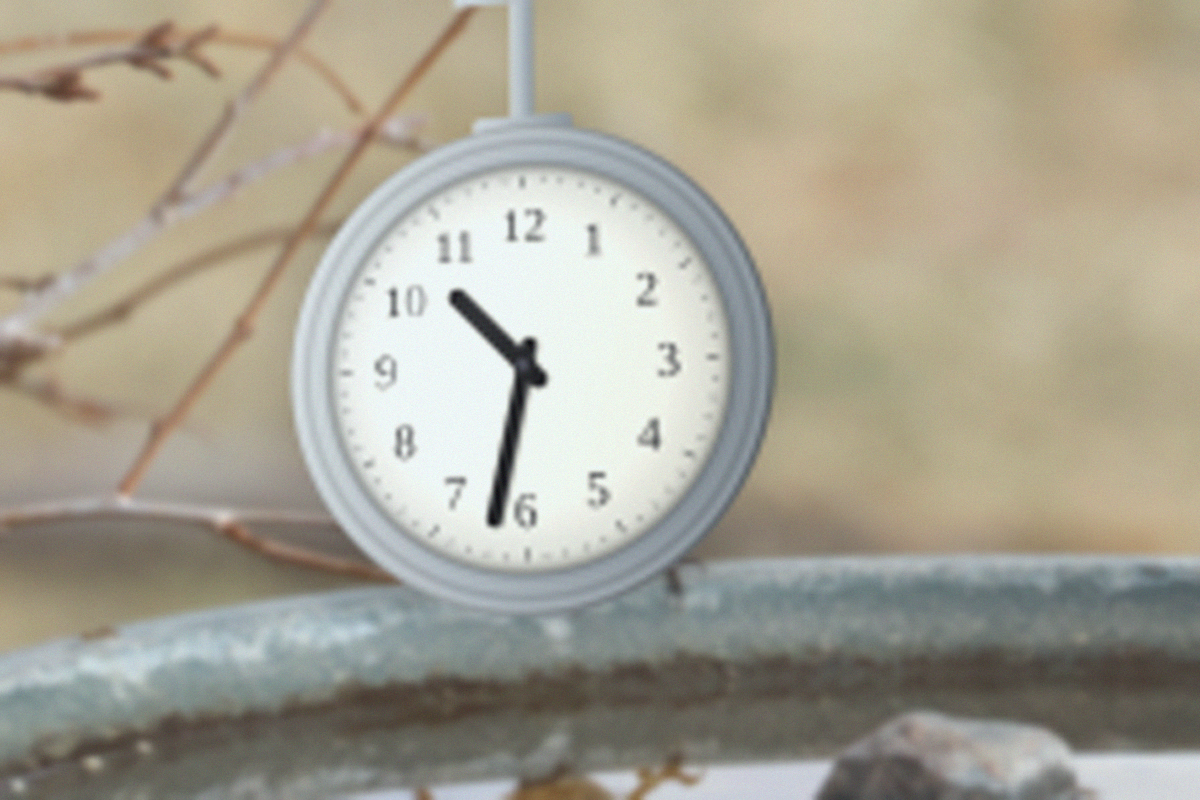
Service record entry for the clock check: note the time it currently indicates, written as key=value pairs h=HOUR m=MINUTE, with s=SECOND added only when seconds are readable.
h=10 m=32
